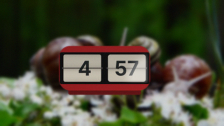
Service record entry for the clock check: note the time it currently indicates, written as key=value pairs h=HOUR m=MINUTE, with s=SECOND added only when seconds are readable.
h=4 m=57
